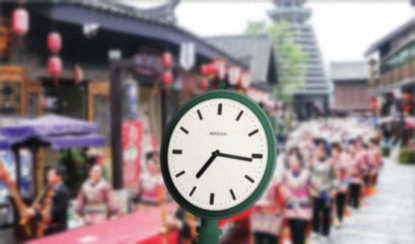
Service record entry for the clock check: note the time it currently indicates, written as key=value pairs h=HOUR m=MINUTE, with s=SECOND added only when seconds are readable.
h=7 m=16
